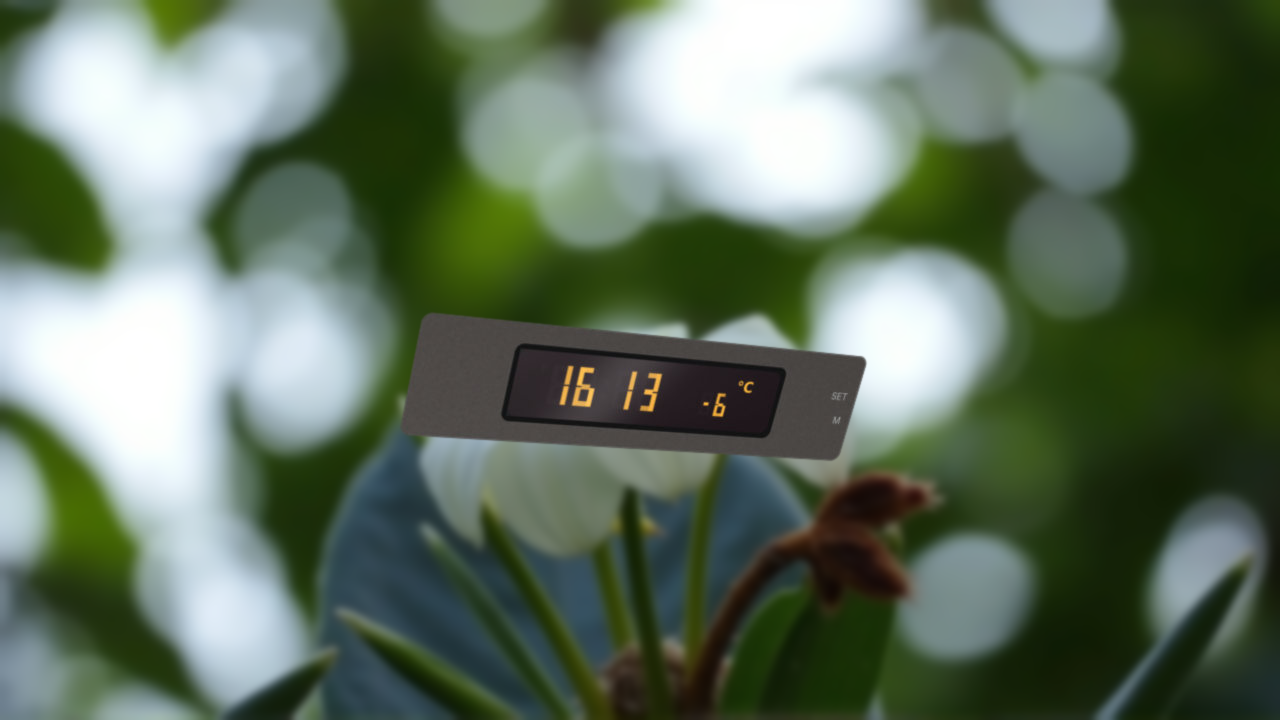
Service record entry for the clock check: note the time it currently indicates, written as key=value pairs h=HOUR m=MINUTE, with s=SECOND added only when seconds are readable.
h=16 m=13
